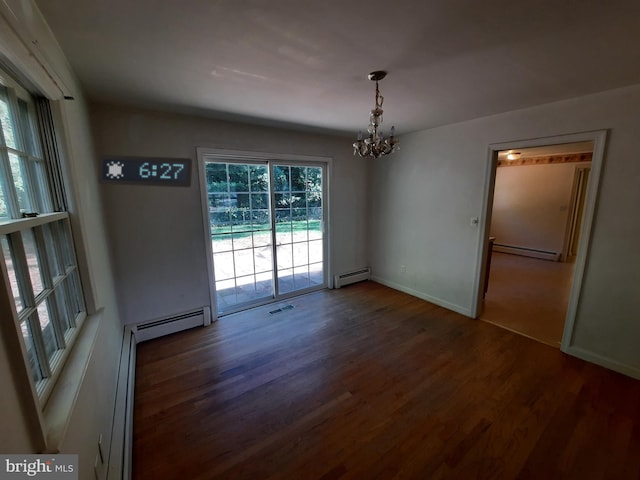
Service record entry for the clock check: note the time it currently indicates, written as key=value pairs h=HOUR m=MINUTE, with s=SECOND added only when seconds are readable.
h=6 m=27
